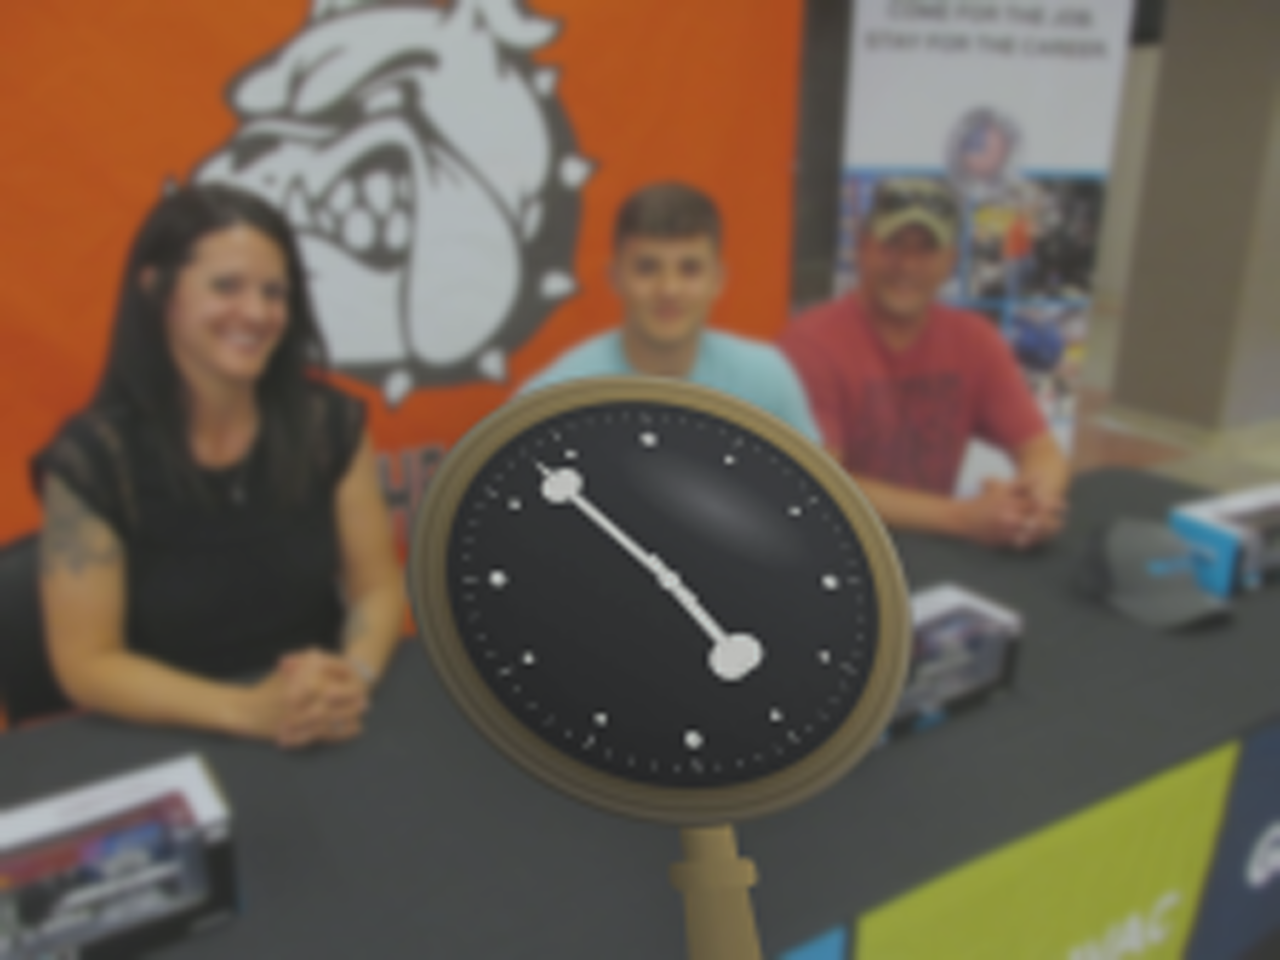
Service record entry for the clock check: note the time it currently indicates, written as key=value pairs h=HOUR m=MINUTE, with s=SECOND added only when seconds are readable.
h=4 m=53
